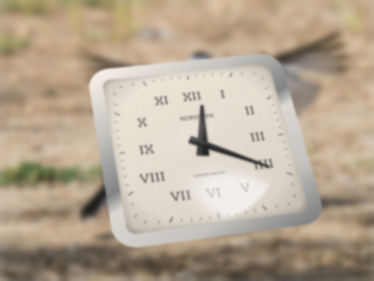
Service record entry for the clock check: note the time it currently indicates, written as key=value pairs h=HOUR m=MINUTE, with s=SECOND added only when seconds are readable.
h=12 m=20
